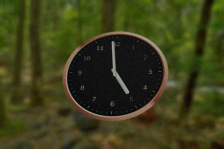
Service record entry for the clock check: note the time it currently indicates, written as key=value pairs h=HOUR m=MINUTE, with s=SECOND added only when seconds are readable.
h=4 m=59
